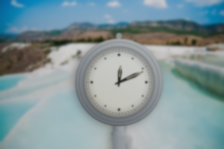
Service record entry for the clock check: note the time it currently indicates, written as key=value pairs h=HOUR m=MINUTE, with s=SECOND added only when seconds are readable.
h=12 m=11
